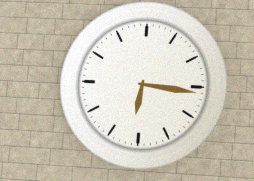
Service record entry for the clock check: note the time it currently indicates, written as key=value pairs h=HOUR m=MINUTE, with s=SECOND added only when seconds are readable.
h=6 m=16
